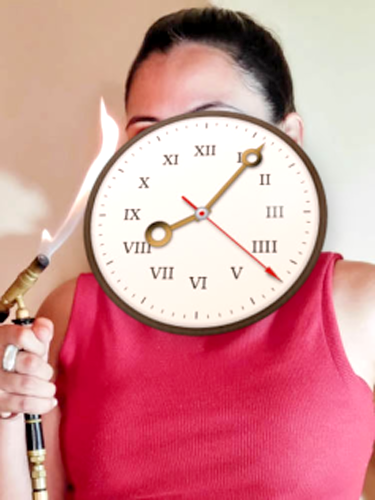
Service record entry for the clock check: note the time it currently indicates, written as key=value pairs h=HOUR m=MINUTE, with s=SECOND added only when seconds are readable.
h=8 m=6 s=22
